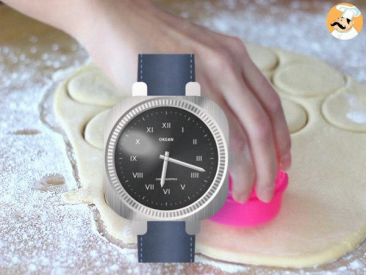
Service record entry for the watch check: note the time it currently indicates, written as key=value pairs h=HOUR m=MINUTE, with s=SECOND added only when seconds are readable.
h=6 m=18
